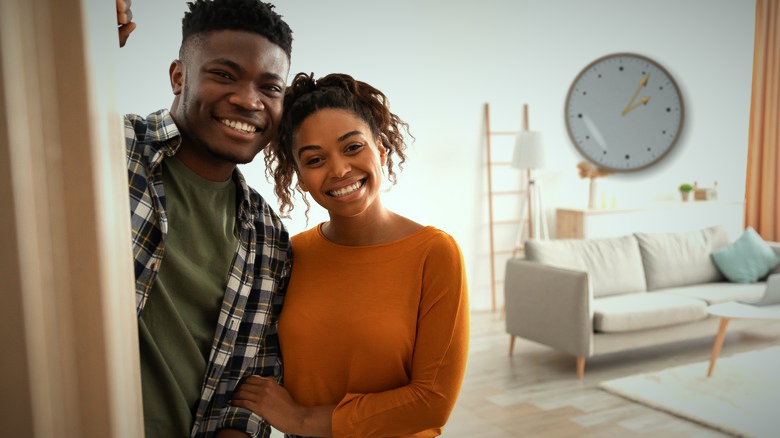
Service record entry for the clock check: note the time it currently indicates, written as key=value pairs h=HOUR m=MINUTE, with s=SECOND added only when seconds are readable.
h=2 m=6
